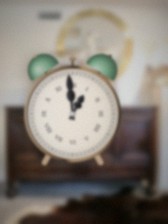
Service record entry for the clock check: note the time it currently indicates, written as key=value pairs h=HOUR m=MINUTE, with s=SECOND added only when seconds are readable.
h=12 m=59
